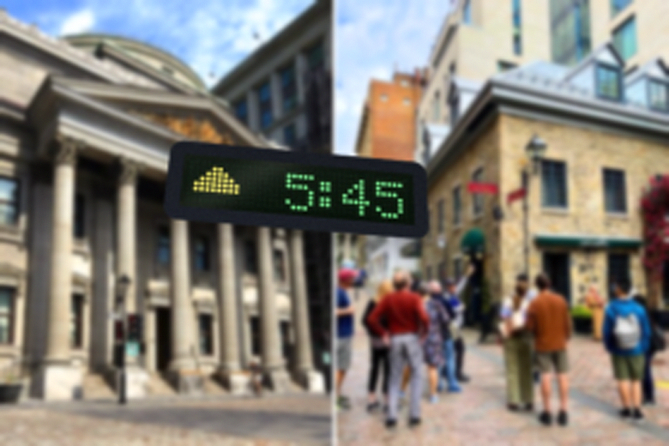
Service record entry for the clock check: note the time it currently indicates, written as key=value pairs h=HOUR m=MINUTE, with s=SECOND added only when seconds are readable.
h=5 m=45
